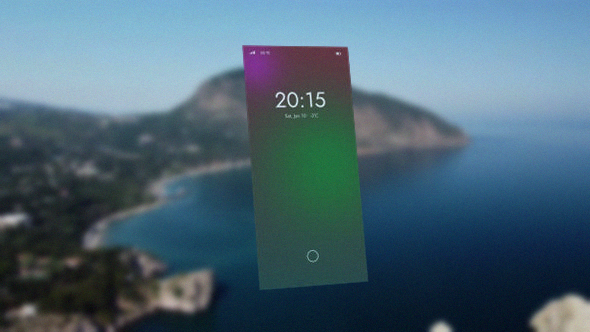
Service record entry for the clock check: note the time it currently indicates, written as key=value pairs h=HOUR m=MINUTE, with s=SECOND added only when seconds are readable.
h=20 m=15
